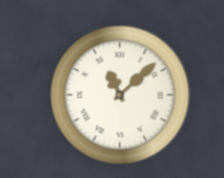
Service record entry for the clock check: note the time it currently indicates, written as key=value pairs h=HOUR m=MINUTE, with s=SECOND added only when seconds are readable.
h=11 m=8
